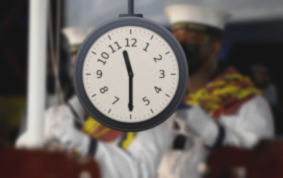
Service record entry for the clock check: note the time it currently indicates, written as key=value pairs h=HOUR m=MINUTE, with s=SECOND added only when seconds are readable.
h=11 m=30
